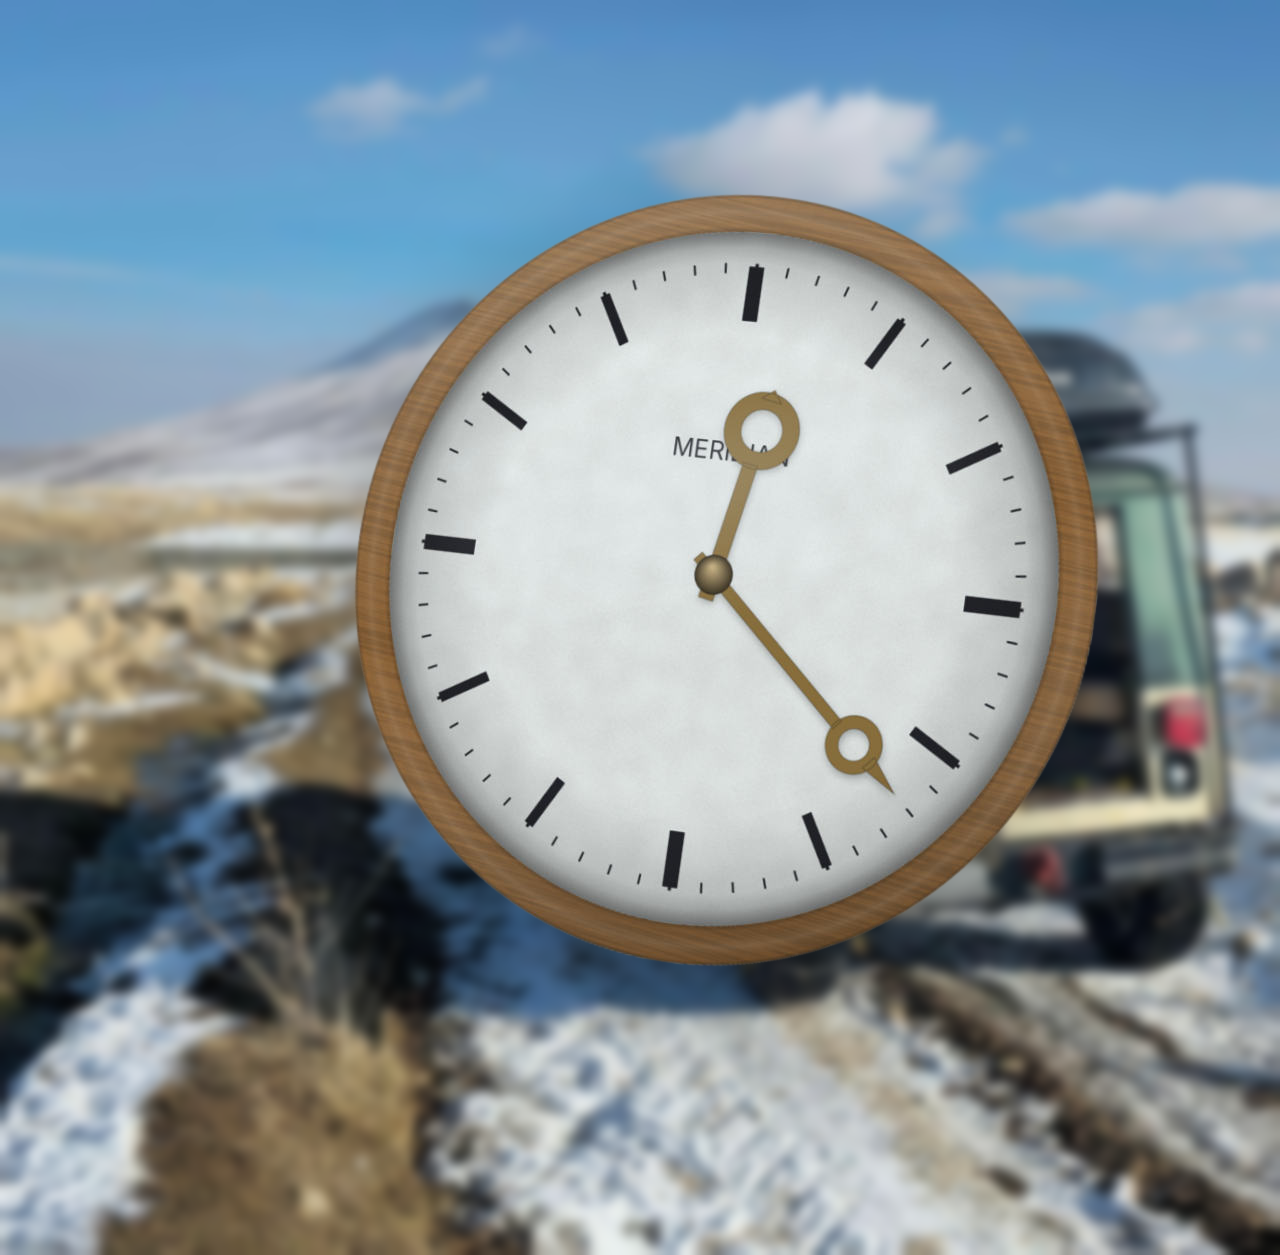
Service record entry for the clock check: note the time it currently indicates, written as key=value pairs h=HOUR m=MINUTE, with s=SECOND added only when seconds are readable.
h=12 m=22
